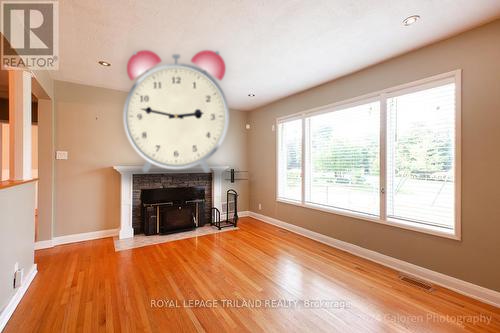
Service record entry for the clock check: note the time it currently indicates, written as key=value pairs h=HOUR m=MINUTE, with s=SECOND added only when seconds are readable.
h=2 m=47
